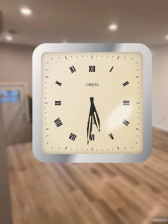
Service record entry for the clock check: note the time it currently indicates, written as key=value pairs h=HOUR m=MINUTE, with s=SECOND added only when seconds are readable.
h=5 m=31
